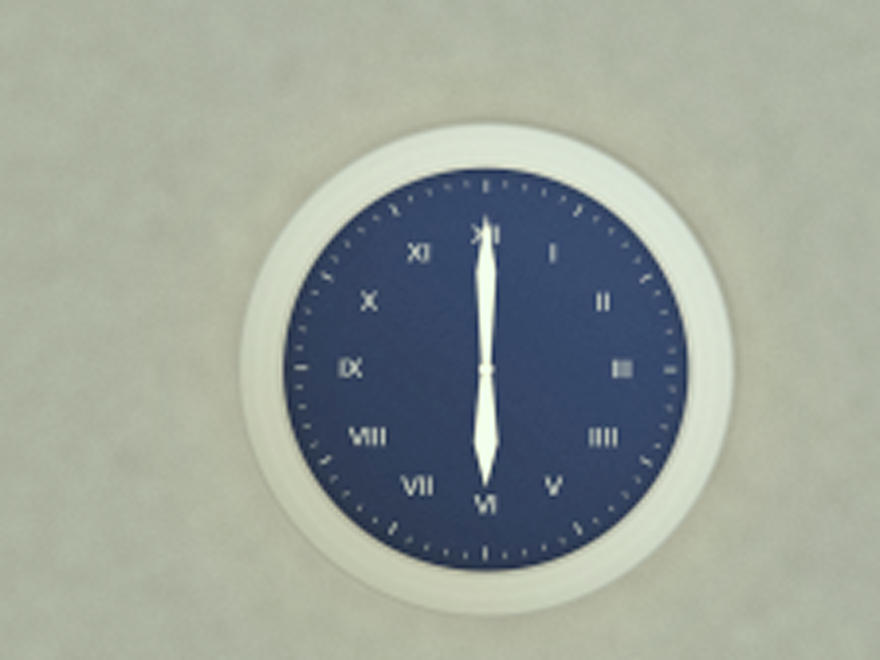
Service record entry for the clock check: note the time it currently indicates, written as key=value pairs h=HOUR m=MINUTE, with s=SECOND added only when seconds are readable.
h=6 m=0
